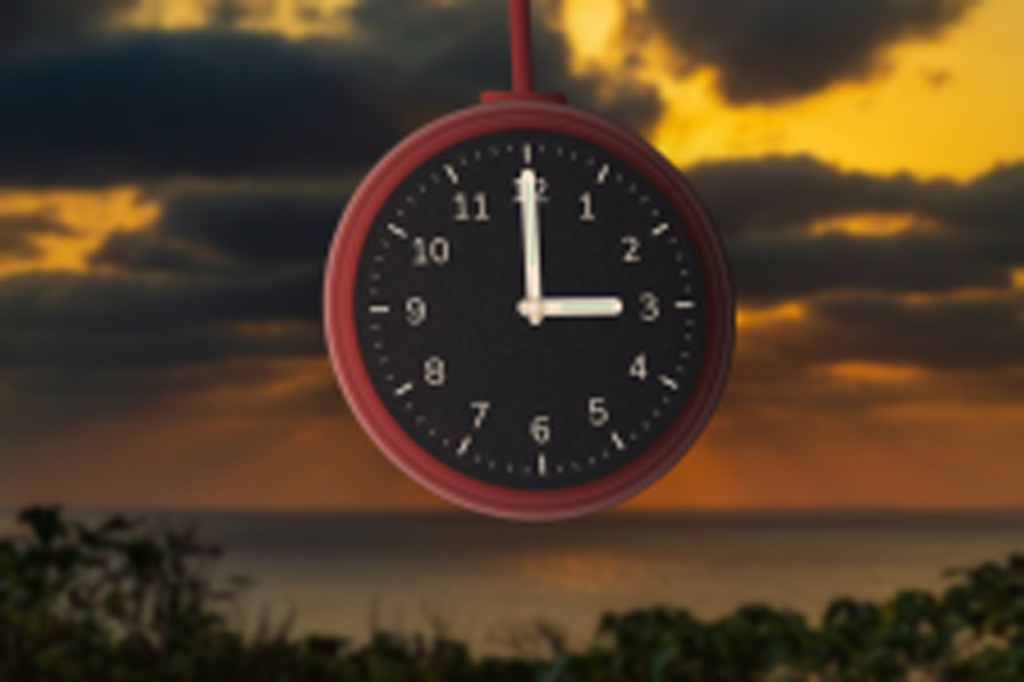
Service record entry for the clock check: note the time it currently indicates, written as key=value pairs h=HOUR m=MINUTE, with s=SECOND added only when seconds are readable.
h=3 m=0
